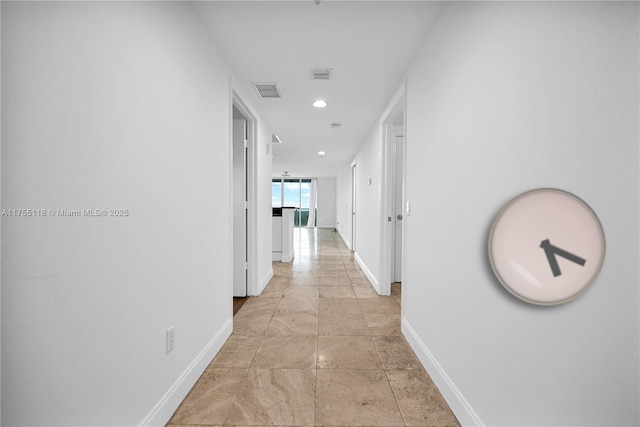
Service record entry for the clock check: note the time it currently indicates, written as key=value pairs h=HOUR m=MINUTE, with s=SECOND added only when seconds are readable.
h=5 m=19
